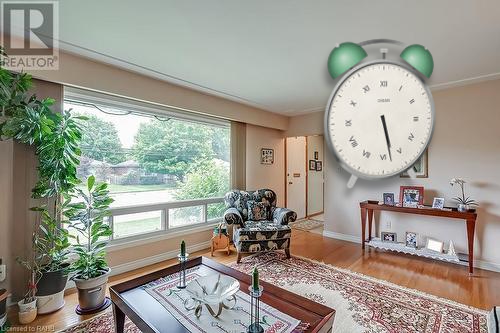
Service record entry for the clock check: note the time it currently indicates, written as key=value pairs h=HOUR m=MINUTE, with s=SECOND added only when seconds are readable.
h=5 m=28
